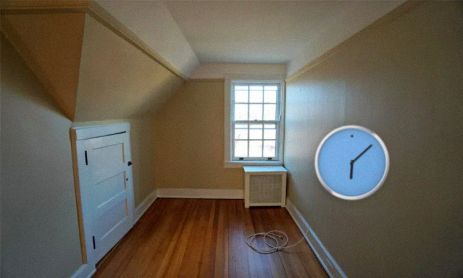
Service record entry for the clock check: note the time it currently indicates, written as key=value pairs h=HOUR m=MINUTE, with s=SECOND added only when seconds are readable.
h=6 m=8
